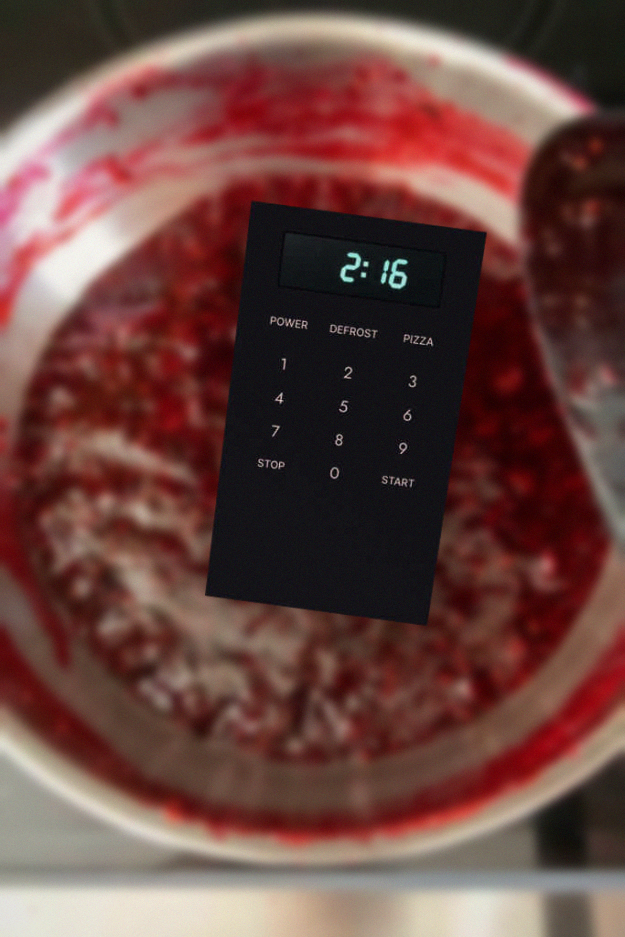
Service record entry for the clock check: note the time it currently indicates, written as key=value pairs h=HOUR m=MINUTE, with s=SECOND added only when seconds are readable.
h=2 m=16
